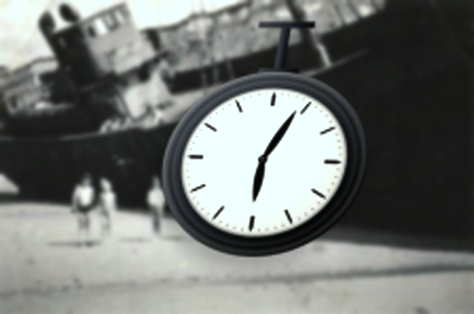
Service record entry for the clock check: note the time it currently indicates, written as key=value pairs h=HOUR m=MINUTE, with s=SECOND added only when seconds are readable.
h=6 m=4
